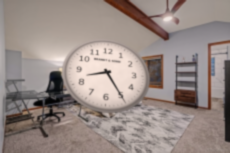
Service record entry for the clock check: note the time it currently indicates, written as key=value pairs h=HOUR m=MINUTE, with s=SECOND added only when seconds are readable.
h=8 m=25
